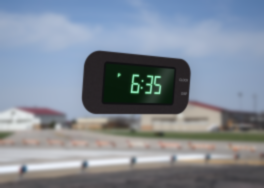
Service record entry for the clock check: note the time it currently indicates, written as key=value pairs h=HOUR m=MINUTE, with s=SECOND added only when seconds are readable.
h=6 m=35
